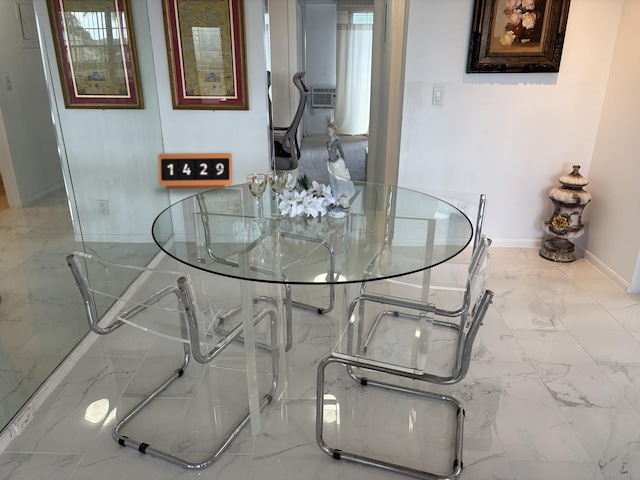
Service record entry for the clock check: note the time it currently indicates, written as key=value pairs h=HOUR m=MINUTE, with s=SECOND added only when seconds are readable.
h=14 m=29
